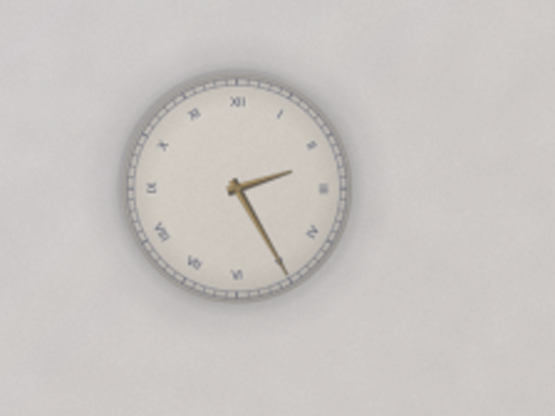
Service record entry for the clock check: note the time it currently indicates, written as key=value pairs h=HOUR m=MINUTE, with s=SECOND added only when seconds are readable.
h=2 m=25
